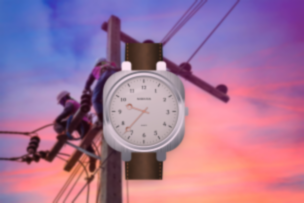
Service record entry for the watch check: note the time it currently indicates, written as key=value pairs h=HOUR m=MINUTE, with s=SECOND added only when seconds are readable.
h=9 m=37
